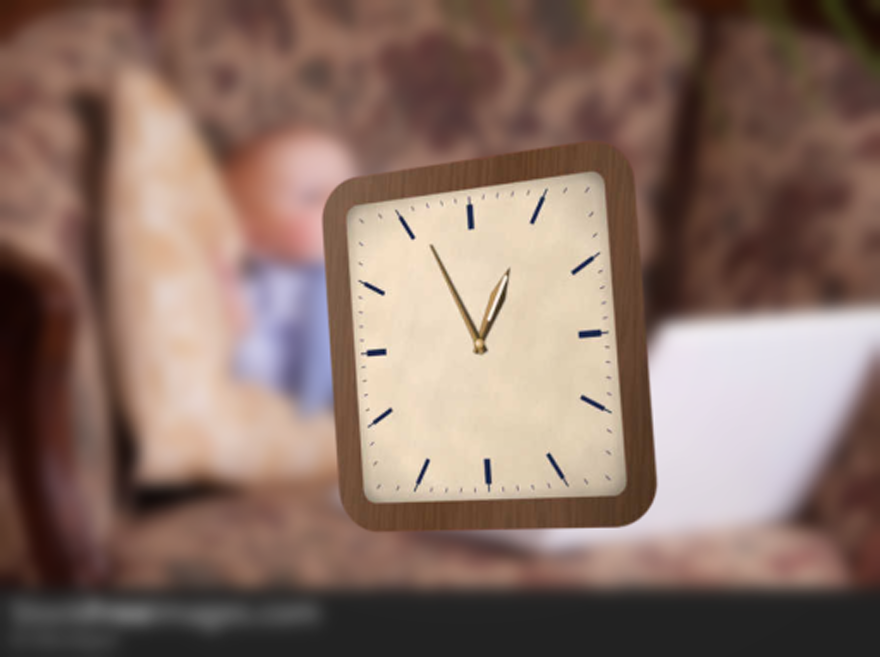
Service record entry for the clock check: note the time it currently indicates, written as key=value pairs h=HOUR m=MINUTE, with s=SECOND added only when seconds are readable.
h=12 m=56
